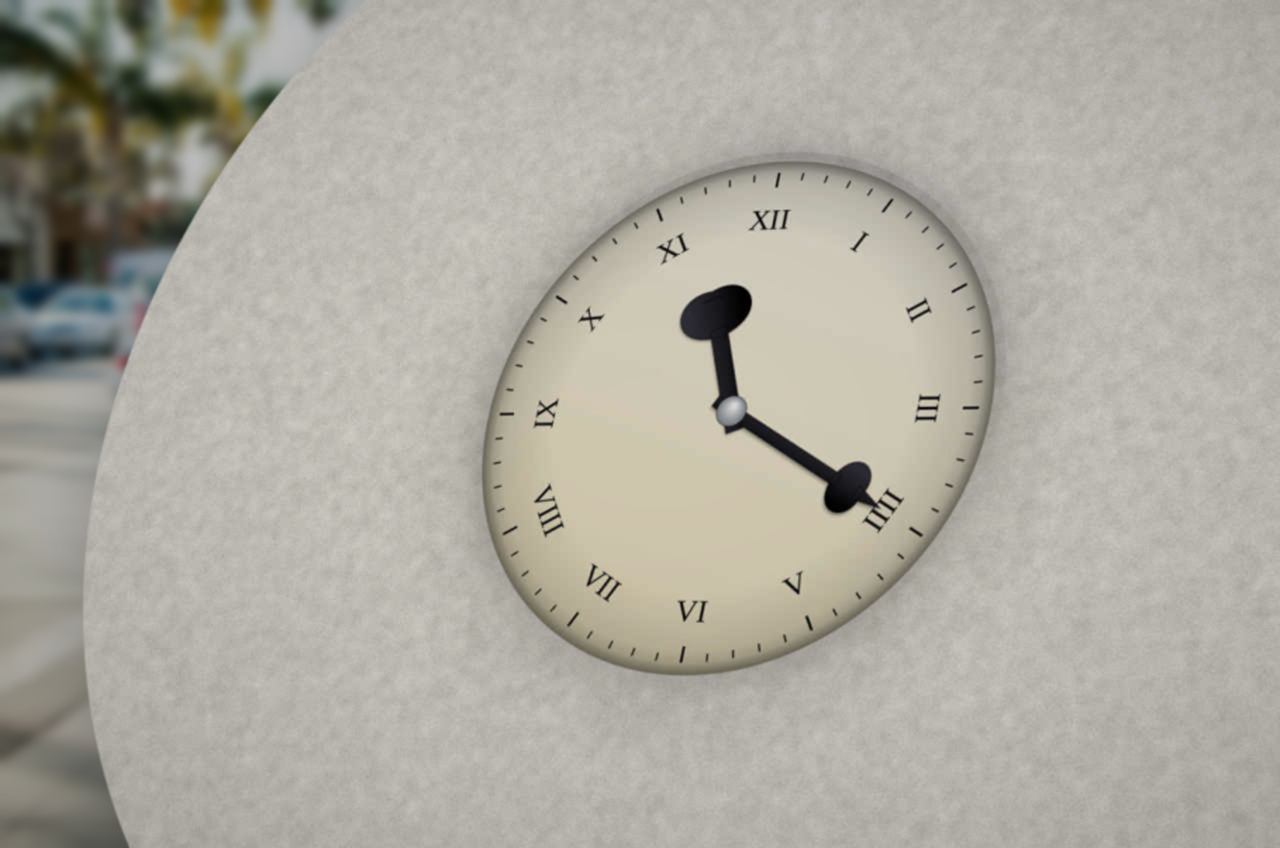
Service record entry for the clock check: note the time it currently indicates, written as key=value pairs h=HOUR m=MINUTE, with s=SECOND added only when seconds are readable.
h=11 m=20
